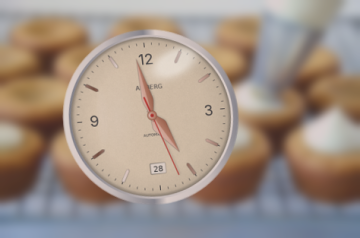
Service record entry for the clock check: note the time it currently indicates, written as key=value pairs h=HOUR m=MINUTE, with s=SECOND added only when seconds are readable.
h=4 m=58 s=27
